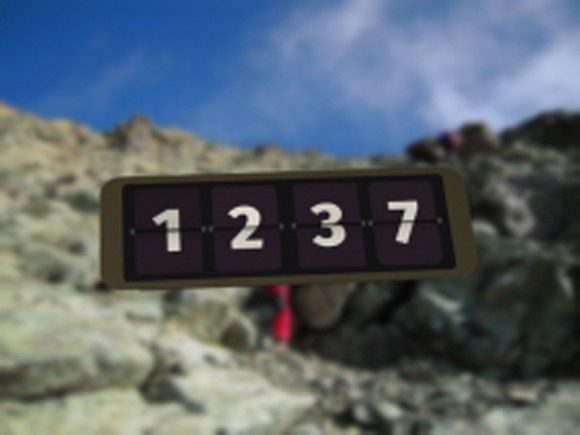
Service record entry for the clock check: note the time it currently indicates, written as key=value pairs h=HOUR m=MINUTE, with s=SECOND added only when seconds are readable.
h=12 m=37
